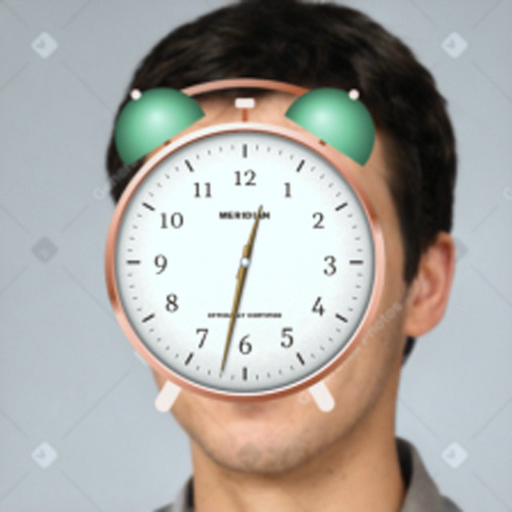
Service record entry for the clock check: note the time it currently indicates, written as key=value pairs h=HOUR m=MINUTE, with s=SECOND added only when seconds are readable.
h=12 m=32
